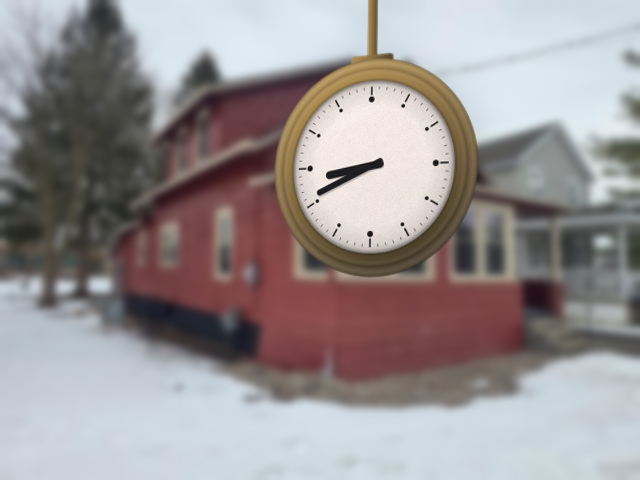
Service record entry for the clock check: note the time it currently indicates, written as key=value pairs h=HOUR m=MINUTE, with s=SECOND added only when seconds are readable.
h=8 m=41
